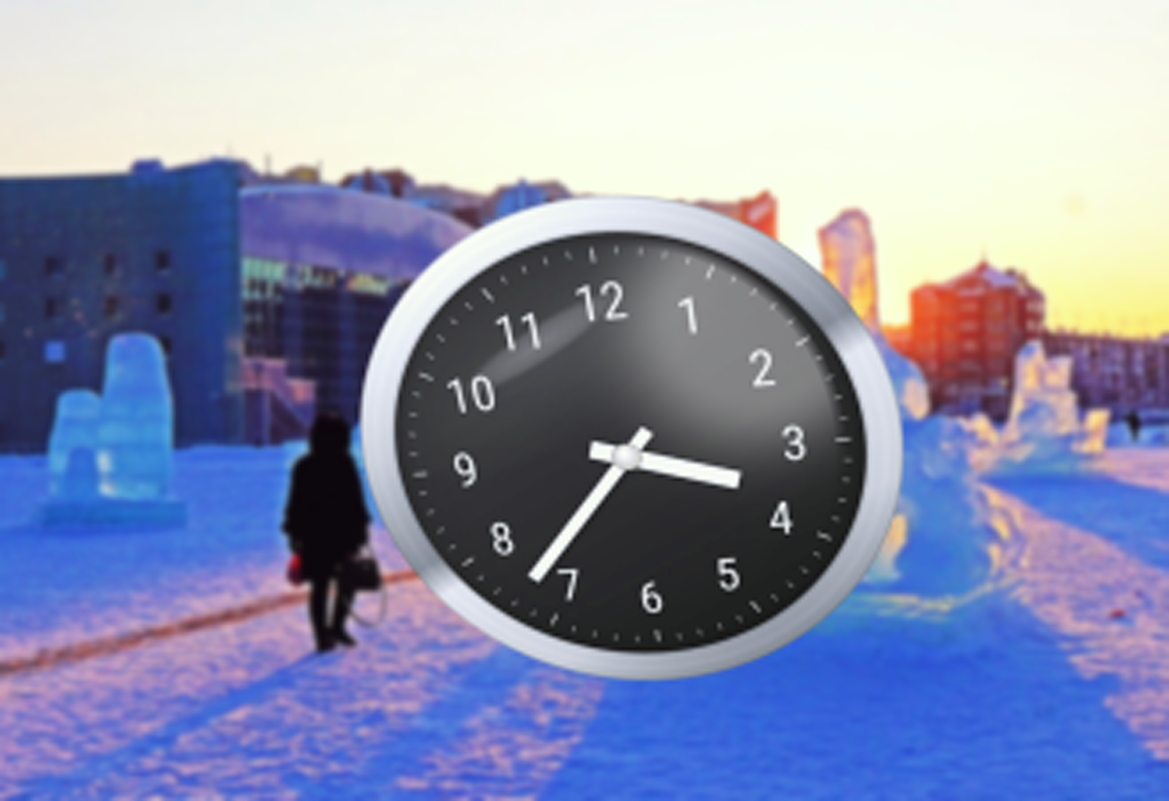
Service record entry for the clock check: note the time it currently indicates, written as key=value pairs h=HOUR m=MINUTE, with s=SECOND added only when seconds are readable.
h=3 m=37
